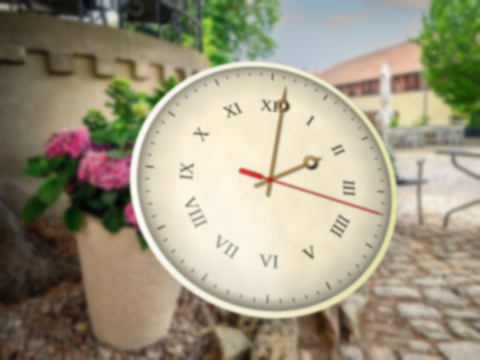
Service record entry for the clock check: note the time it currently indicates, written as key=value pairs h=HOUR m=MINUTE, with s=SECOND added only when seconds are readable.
h=2 m=1 s=17
